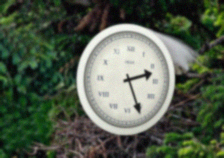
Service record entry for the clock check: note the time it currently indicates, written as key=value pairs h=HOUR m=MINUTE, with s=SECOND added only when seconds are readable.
h=2 m=26
